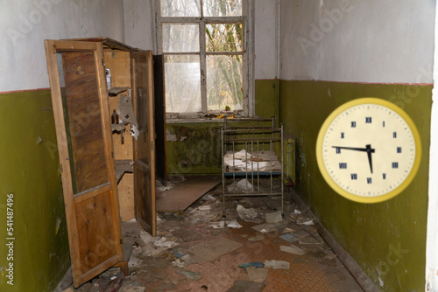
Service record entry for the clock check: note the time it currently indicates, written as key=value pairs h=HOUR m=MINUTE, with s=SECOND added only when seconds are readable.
h=5 m=46
